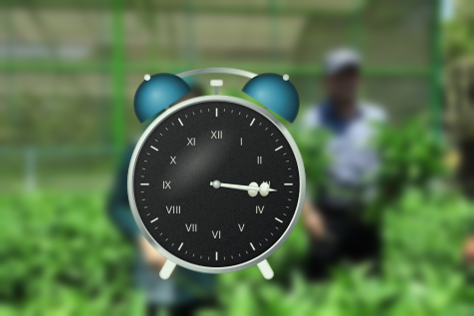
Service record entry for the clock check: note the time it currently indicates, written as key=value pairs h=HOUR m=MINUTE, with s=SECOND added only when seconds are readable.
h=3 m=16
